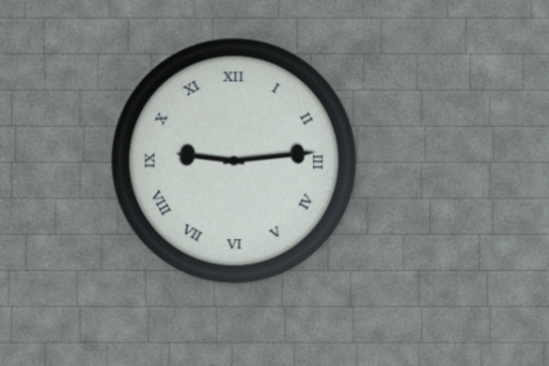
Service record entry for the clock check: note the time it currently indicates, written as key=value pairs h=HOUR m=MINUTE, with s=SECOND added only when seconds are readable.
h=9 m=14
